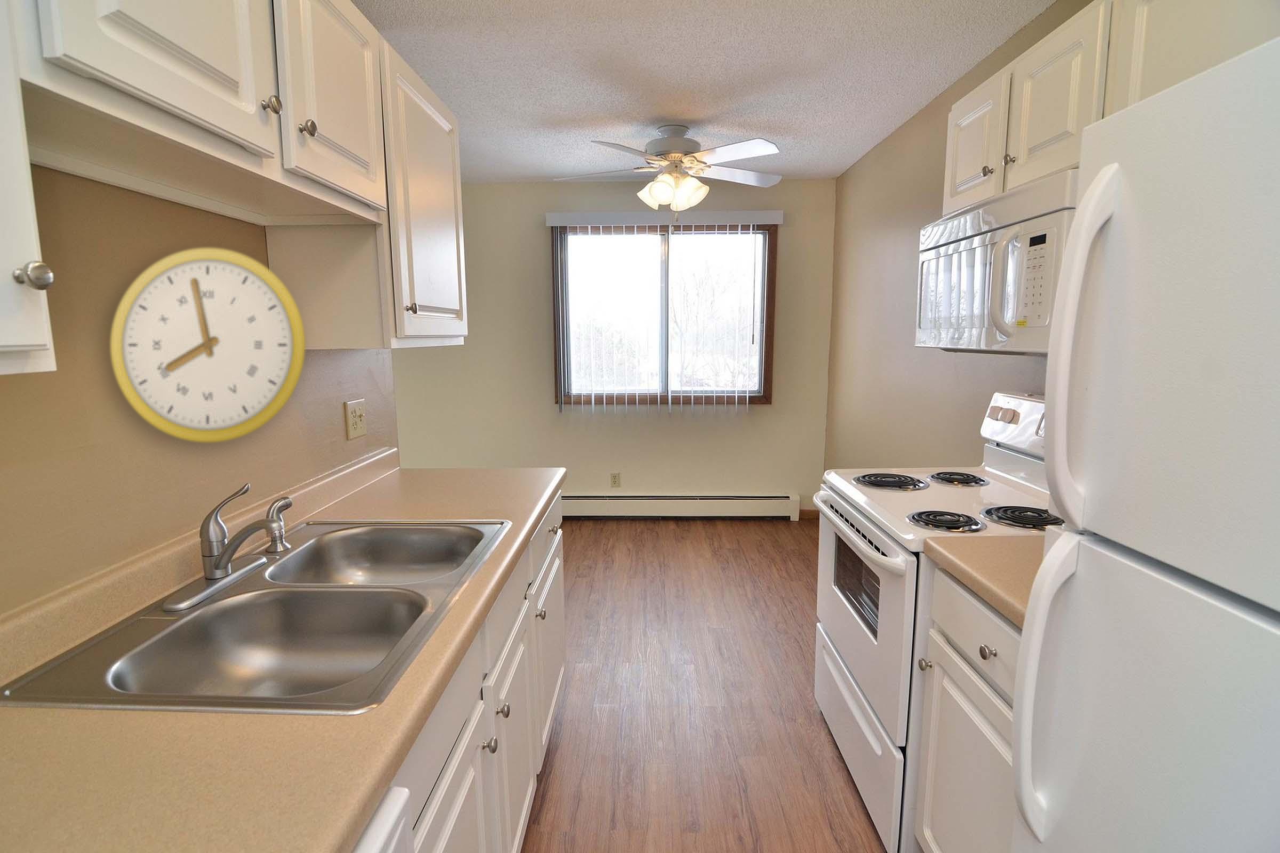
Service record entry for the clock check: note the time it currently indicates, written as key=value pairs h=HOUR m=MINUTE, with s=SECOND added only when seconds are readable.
h=7 m=58
